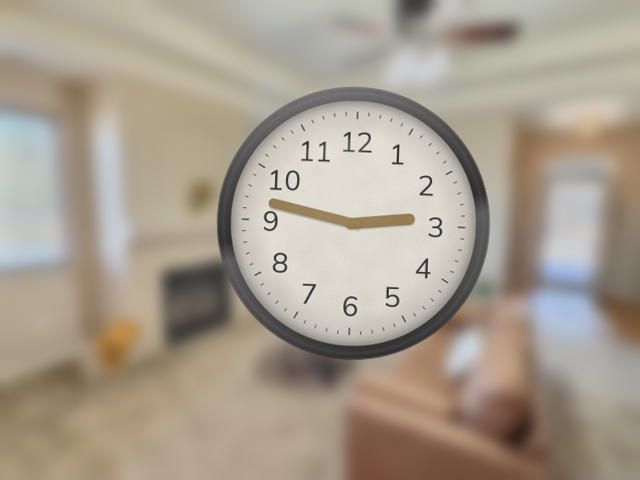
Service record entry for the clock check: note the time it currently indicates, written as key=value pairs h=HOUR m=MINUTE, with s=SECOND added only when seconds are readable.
h=2 m=47
